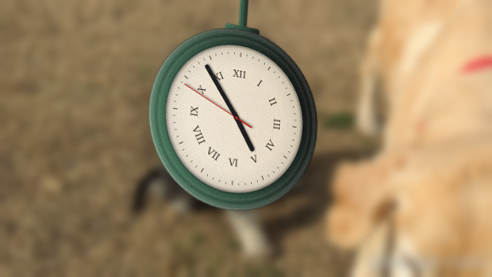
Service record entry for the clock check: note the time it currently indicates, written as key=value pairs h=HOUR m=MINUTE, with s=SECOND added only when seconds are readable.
h=4 m=53 s=49
